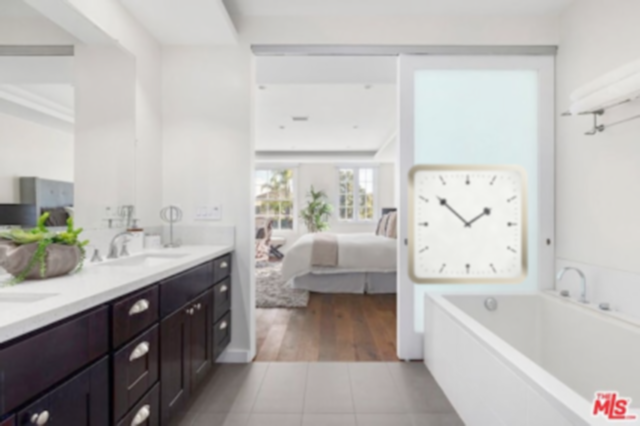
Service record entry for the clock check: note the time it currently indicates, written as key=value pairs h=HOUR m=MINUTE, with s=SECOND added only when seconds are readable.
h=1 m=52
